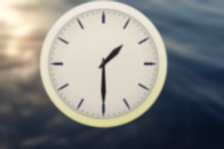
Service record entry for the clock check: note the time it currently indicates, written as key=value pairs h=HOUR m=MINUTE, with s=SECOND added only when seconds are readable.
h=1 m=30
